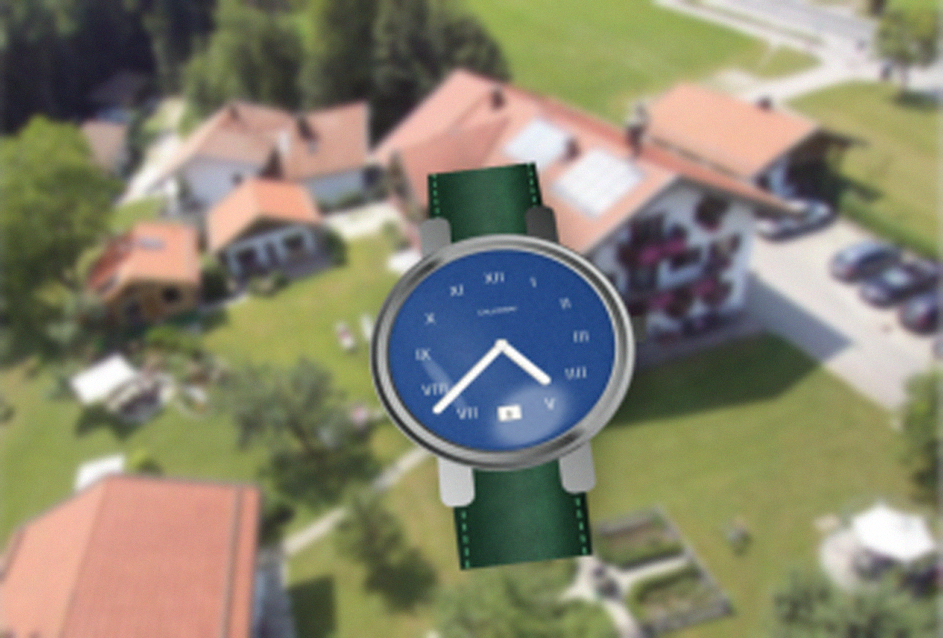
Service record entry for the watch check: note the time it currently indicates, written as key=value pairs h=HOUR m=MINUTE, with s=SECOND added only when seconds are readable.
h=4 m=38
